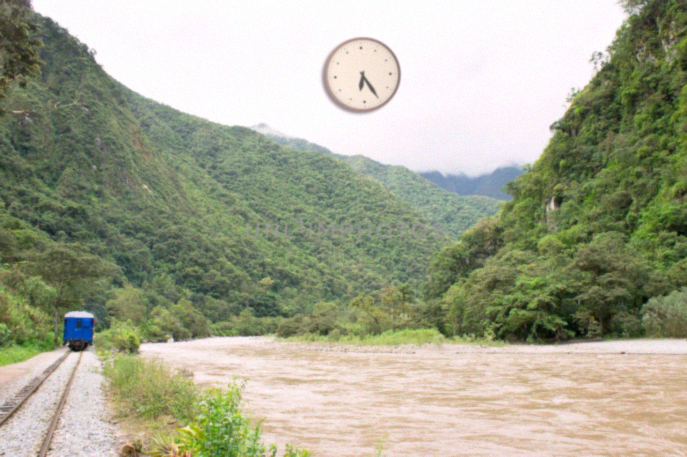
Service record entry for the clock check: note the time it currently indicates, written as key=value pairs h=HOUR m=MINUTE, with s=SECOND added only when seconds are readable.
h=6 m=25
